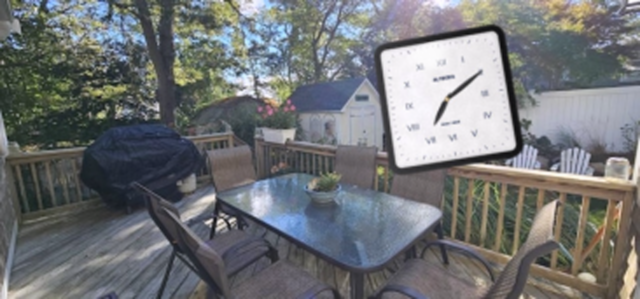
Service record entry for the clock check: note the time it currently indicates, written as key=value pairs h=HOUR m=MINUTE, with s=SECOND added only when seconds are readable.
h=7 m=10
